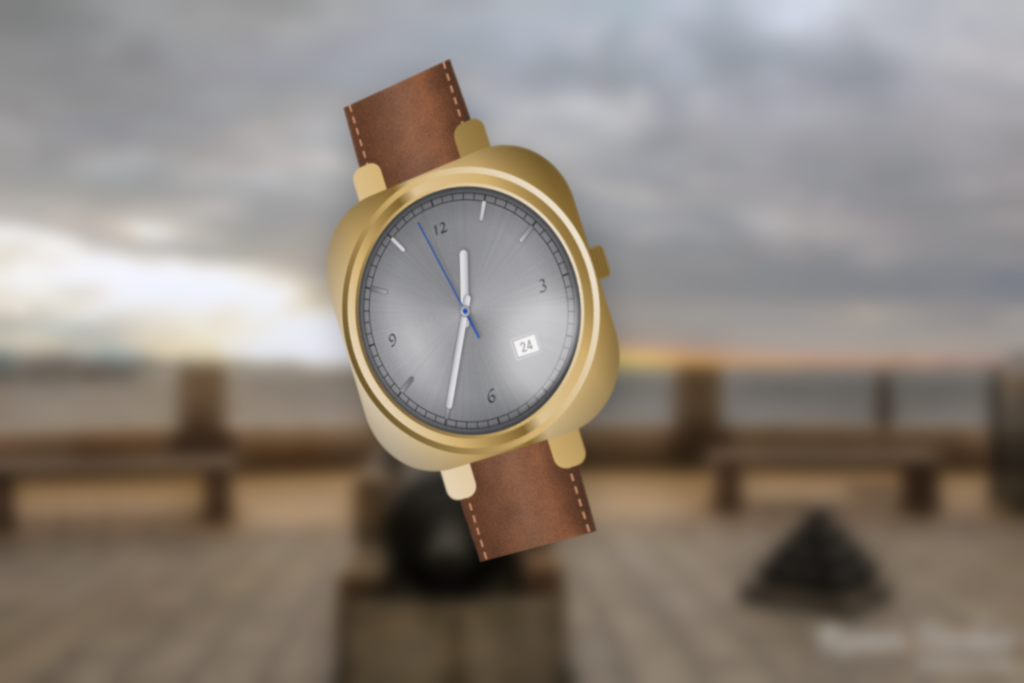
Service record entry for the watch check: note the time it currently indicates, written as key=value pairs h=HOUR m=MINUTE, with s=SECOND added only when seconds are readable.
h=12 m=34 s=58
